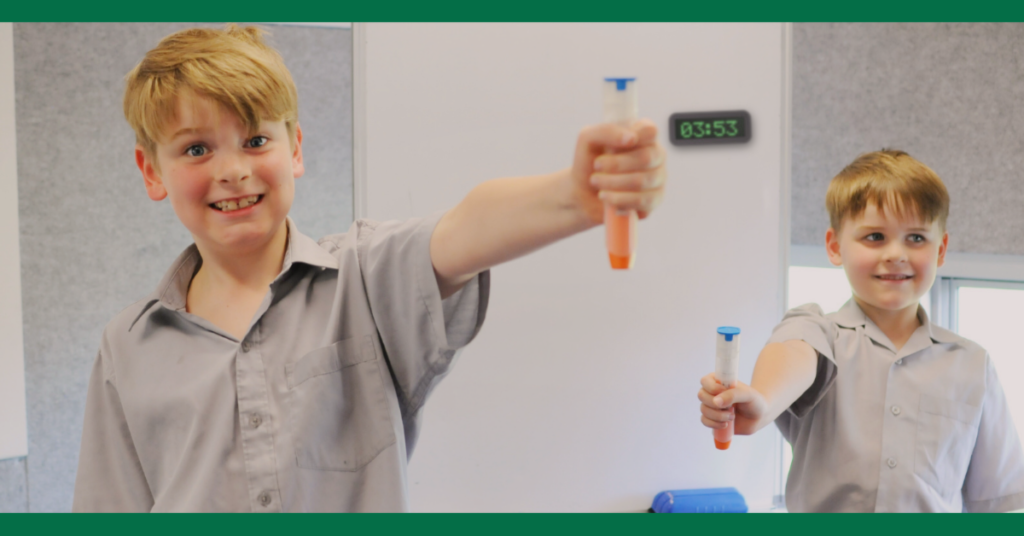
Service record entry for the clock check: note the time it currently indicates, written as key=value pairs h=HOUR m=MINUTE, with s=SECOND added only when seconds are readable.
h=3 m=53
